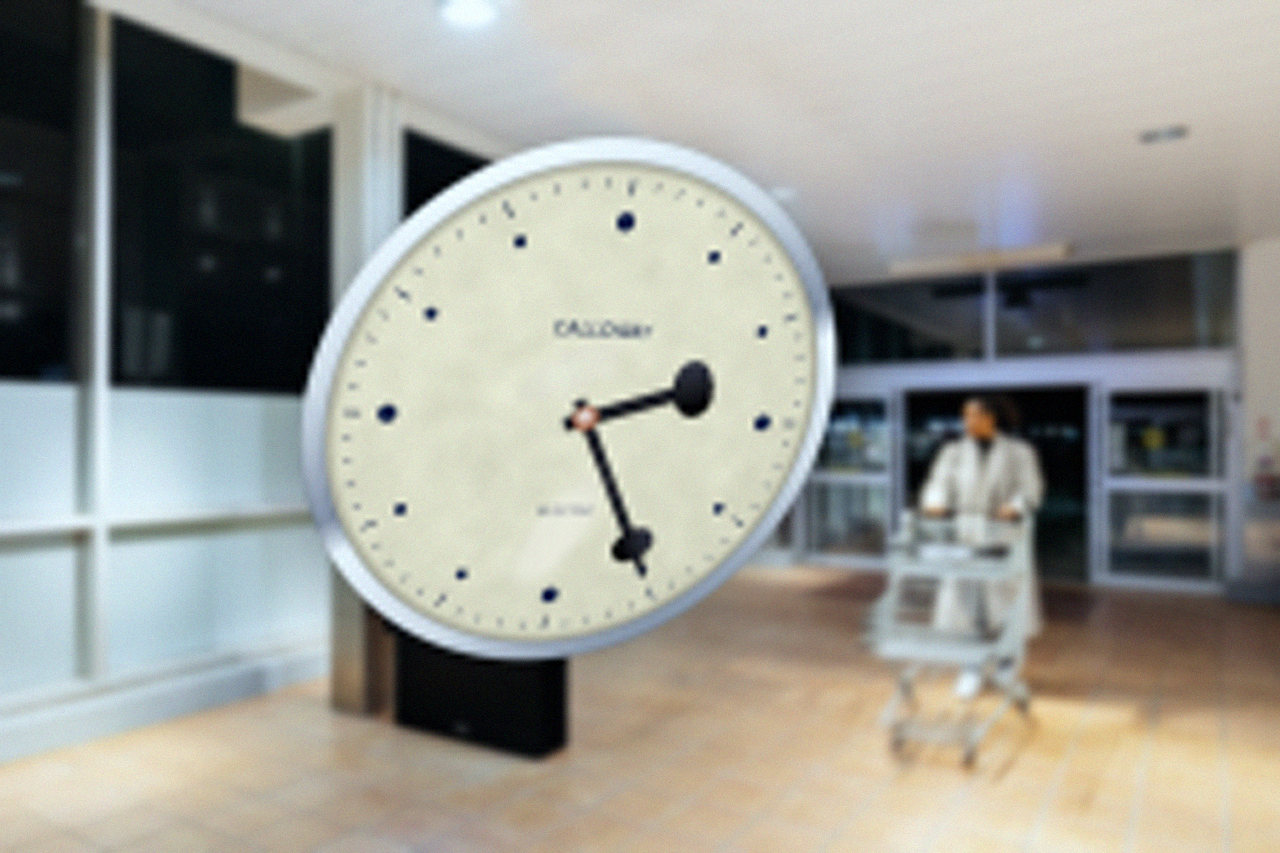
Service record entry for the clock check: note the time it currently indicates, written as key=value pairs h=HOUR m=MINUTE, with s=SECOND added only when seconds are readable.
h=2 m=25
